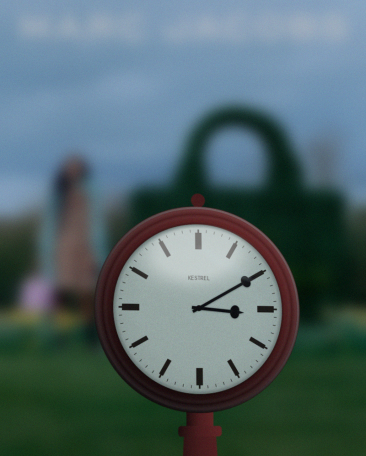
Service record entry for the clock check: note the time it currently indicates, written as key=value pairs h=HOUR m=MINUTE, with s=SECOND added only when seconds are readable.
h=3 m=10
